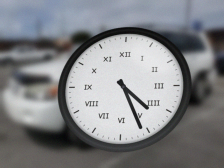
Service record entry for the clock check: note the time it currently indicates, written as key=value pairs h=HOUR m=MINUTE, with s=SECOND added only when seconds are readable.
h=4 m=26
